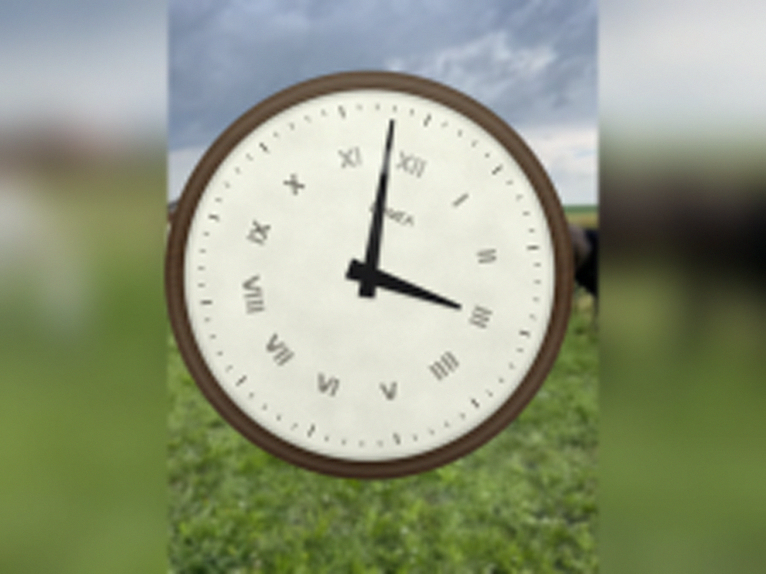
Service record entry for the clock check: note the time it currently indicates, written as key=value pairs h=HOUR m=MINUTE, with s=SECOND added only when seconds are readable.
h=2 m=58
